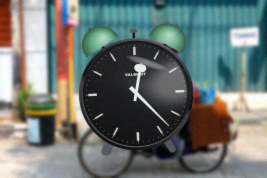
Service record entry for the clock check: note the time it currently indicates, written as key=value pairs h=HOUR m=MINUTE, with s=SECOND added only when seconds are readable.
h=12 m=23
